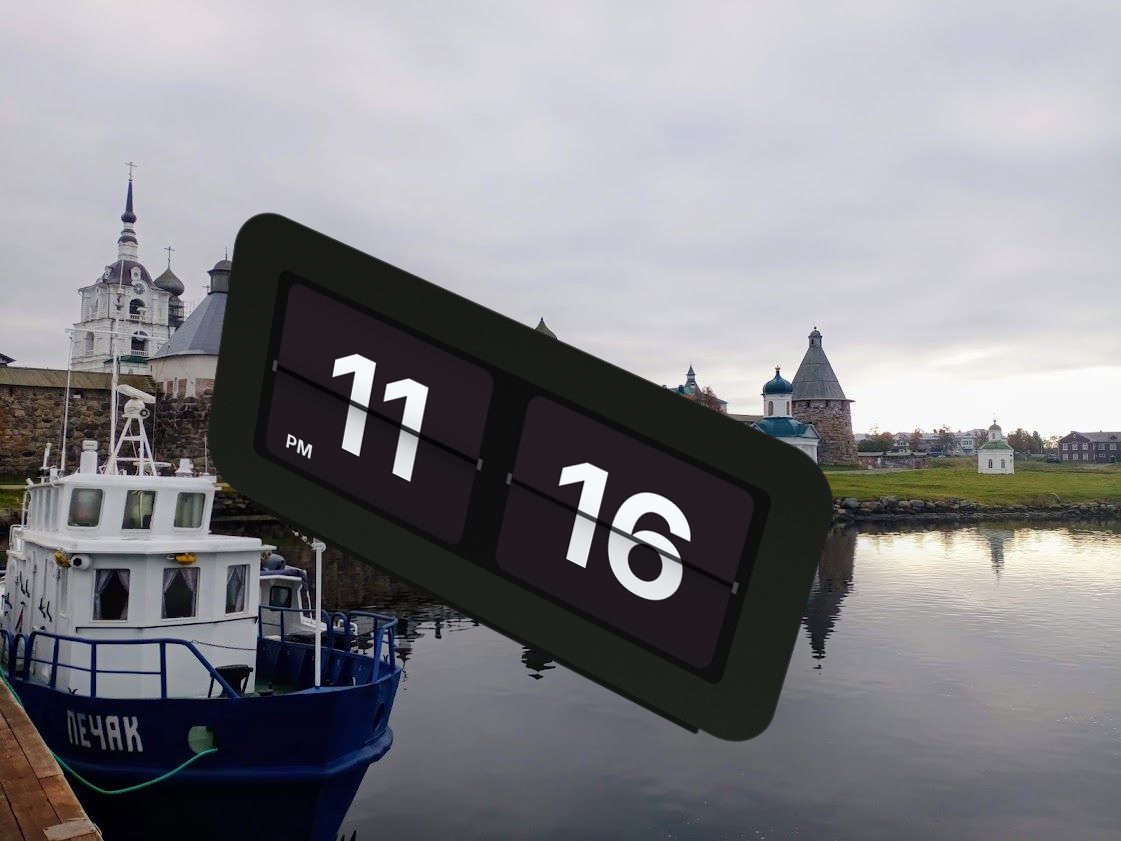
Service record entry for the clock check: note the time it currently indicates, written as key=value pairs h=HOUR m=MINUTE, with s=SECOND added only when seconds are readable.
h=11 m=16
